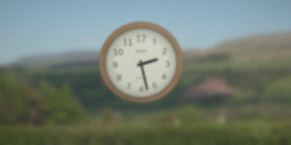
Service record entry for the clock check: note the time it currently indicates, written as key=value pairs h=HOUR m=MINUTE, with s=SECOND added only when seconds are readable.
h=2 m=28
